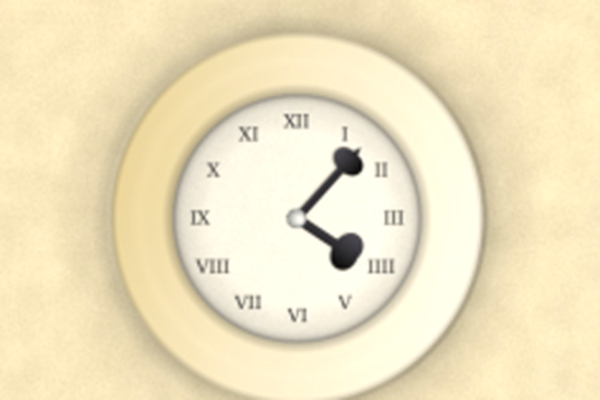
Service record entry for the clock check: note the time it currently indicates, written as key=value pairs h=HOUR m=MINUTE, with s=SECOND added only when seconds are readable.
h=4 m=7
